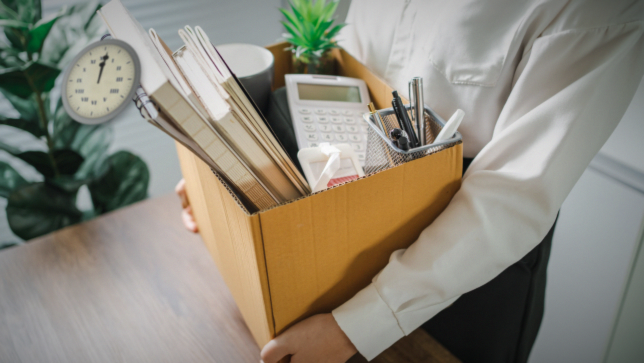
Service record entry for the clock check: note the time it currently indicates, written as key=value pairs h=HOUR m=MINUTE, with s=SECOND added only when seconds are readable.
h=12 m=1
